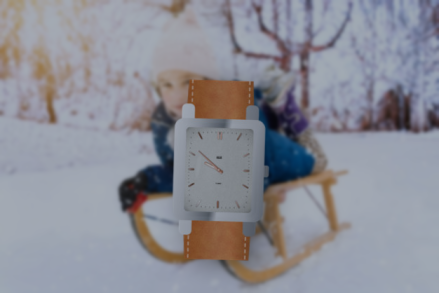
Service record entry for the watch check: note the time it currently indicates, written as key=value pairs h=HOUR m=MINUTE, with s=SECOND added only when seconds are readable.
h=9 m=52
